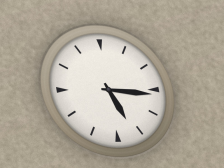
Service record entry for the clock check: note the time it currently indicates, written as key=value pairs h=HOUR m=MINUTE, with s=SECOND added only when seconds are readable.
h=5 m=16
